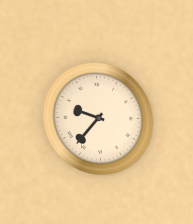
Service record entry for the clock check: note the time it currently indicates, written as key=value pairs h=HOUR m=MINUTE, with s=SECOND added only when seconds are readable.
h=9 m=37
